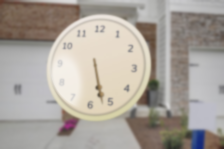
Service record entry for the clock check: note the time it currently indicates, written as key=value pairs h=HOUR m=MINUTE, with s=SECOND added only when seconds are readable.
h=5 m=27
